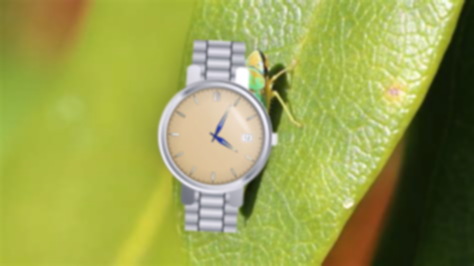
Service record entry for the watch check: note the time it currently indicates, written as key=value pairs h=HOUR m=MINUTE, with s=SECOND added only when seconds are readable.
h=4 m=4
